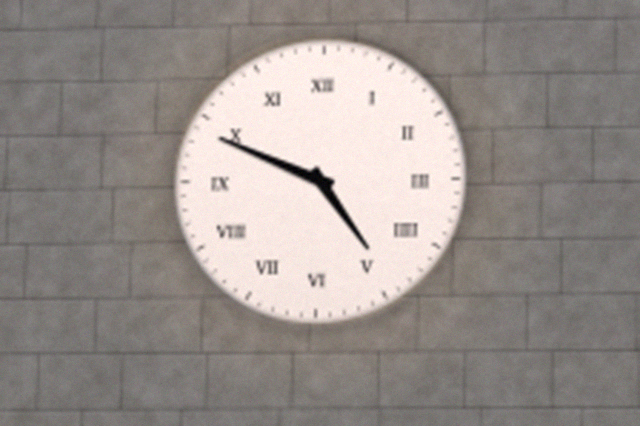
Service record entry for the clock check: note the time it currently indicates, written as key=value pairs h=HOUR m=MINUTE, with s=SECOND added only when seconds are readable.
h=4 m=49
